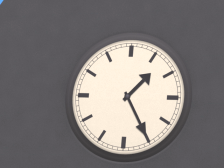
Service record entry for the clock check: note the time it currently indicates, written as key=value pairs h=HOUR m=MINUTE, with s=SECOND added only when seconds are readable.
h=1 m=25
